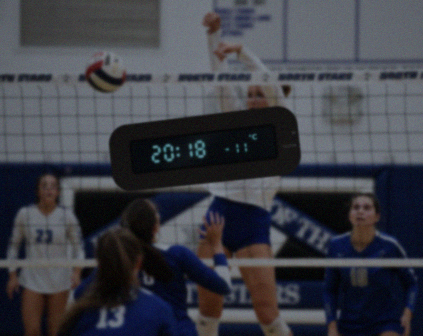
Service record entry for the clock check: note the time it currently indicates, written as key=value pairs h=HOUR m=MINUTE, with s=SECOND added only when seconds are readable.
h=20 m=18
